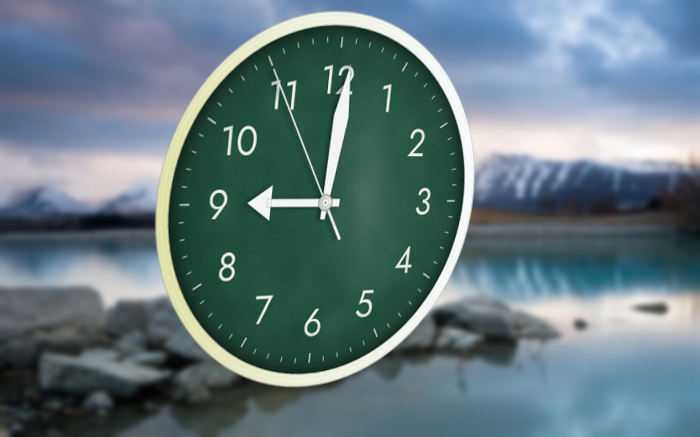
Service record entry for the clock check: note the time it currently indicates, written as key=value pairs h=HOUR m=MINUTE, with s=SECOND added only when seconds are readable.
h=9 m=0 s=55
